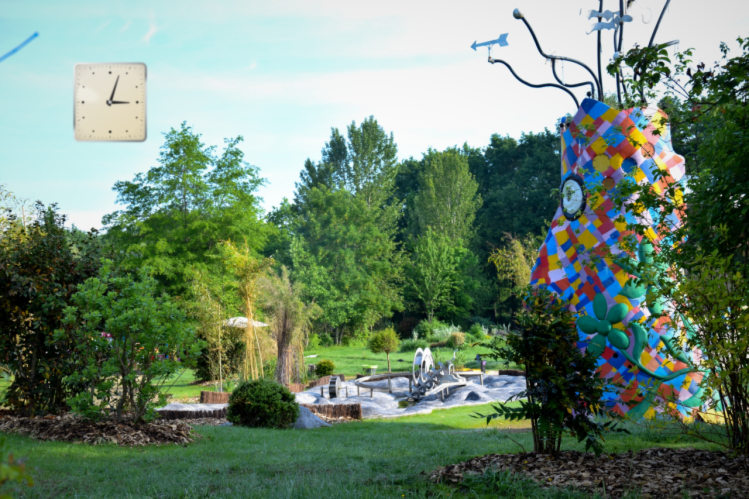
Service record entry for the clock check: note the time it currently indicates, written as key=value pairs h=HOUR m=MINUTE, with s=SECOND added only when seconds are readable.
h=3 m=3
